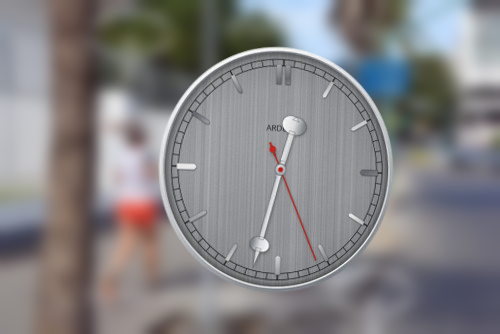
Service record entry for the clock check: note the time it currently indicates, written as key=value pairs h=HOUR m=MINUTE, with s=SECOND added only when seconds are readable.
h=12 m=32 s=26
